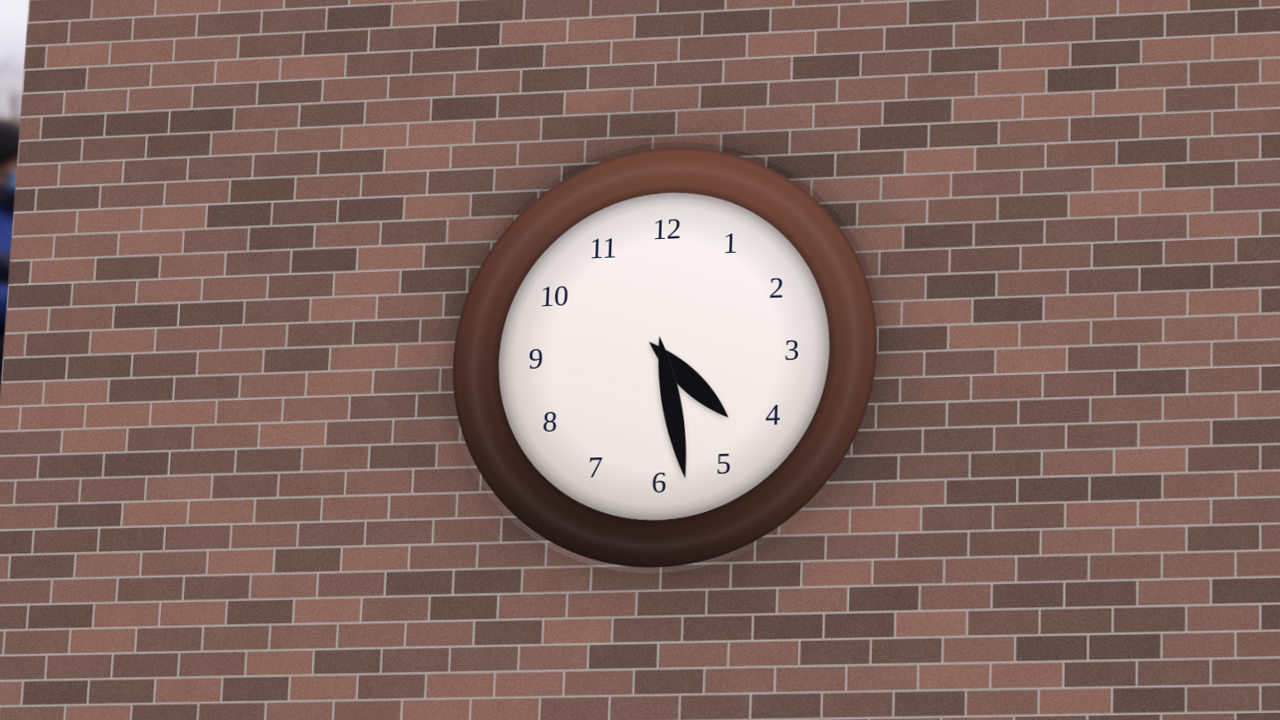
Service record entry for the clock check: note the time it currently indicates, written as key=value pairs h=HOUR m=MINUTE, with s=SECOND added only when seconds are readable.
h=4 m=28
